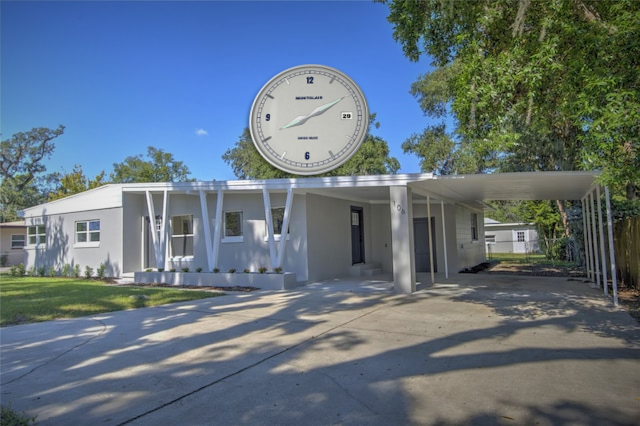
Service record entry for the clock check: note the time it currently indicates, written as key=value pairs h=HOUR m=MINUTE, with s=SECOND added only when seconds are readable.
h=8 m=10
